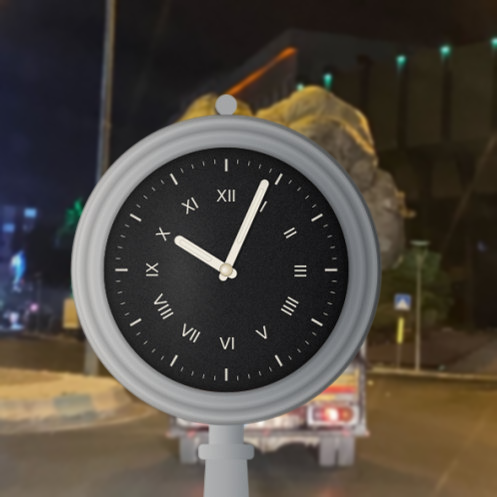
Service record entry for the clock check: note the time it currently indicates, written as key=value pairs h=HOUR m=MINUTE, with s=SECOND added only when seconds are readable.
h=10 m=4
